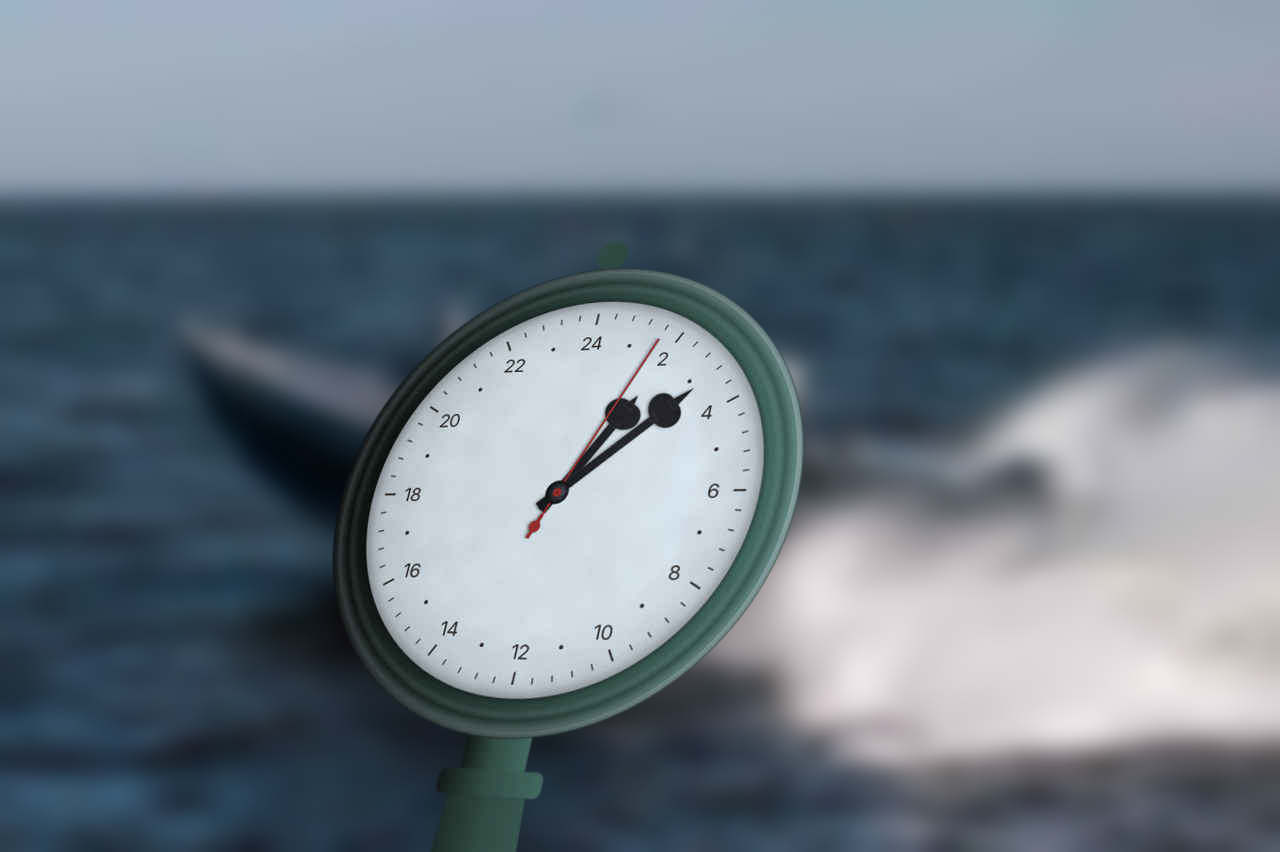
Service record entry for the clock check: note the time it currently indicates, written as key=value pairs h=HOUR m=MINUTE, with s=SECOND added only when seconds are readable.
h=2 m=8 s=4
